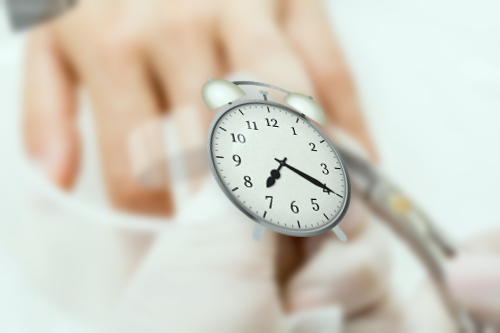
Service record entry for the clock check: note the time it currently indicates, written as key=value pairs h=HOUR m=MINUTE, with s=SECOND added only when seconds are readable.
h=7 m=20
